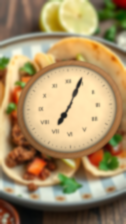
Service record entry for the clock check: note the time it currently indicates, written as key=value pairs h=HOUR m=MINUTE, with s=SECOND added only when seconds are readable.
h=7 m=4
